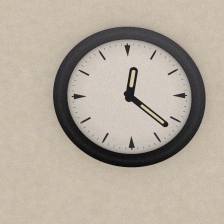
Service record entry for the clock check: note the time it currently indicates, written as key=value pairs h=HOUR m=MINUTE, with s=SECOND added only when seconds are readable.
h=12 m=22
